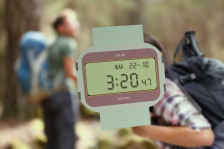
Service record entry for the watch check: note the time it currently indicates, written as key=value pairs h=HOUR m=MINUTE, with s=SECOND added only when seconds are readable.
h=3 m=20 s=47
